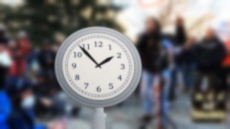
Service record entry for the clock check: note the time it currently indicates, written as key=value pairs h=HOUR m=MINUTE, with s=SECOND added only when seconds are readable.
h=1 m=53
